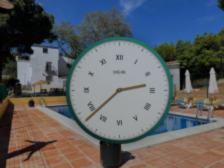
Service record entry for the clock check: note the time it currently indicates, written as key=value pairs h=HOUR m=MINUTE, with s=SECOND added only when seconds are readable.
h=2 m=38
